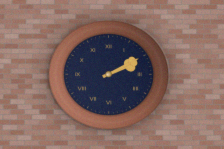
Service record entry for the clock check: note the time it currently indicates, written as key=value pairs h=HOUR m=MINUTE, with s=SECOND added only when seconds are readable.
h=2 m=10
